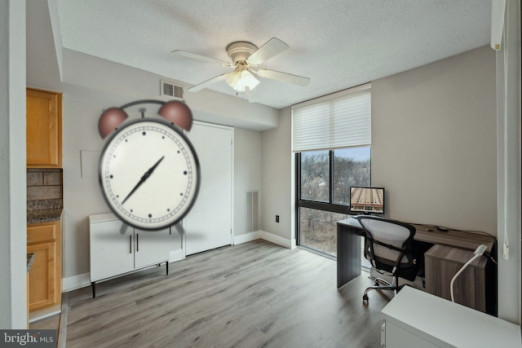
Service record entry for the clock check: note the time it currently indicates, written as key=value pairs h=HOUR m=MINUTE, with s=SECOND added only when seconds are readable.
h=1 m=38
